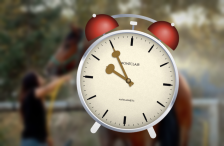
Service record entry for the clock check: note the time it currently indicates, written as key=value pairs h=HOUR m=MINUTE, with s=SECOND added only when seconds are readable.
h=9 m=55
